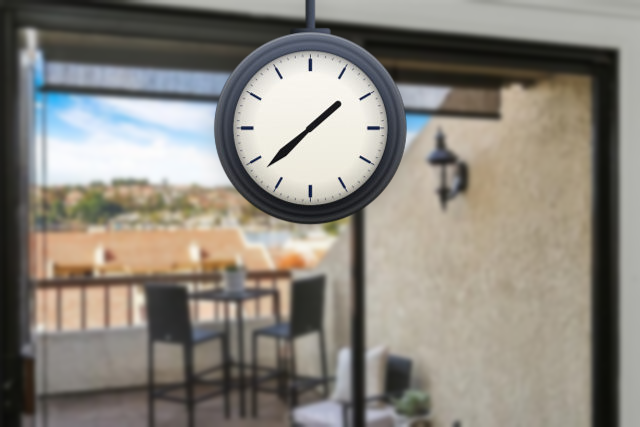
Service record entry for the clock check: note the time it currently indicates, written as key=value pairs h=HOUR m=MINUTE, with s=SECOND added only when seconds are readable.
h=1 m=38
